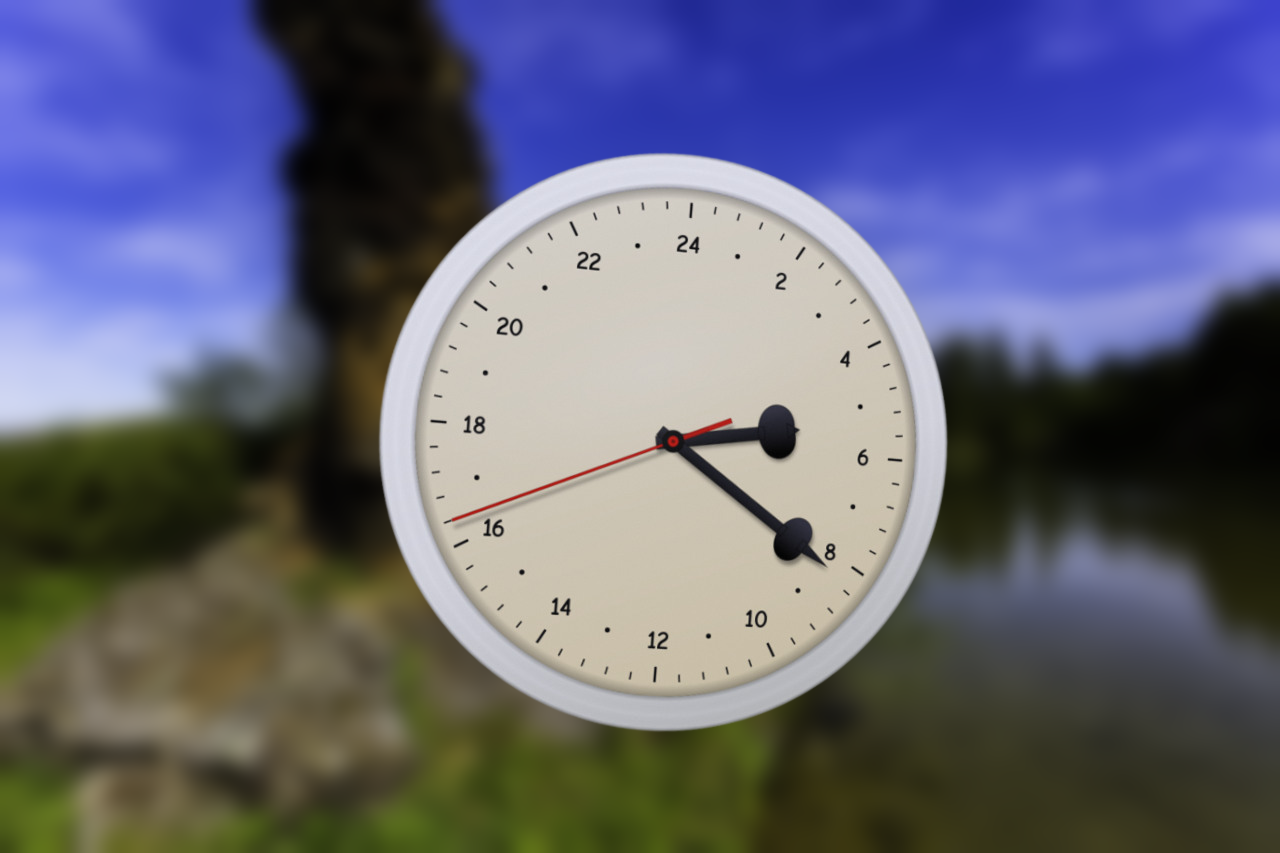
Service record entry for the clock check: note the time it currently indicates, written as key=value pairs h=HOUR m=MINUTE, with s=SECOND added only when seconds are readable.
h=5 m=20 s=41
